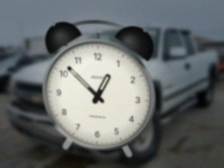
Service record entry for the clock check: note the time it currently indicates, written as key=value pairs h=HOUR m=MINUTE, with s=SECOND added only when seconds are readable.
h=12 m=52
